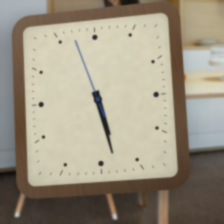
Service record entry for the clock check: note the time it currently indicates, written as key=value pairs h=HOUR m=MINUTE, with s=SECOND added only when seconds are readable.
h=5 m=27 s=57
